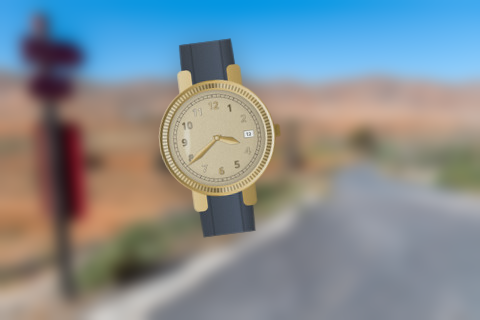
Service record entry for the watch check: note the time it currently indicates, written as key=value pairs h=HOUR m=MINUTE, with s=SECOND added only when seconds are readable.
h=3 m=39
